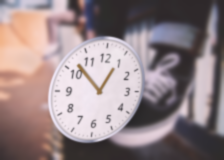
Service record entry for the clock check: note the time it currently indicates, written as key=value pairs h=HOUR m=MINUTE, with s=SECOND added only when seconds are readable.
h=12 m=52
